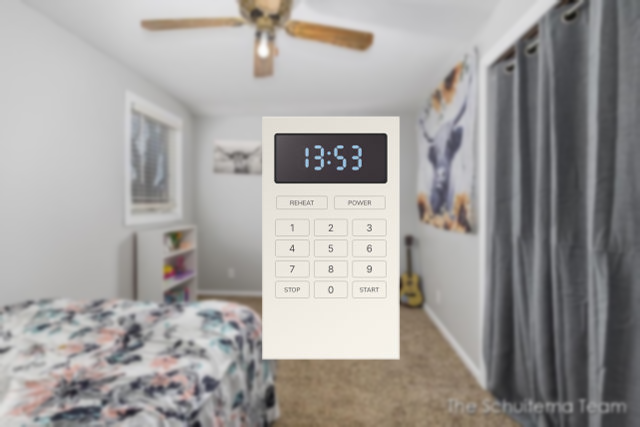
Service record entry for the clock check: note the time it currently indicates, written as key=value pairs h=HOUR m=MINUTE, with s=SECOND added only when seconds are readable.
h=13 m=53
